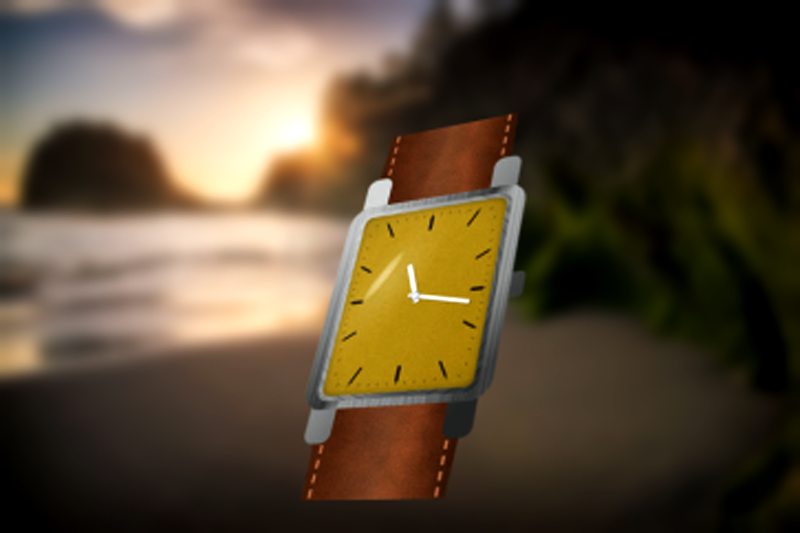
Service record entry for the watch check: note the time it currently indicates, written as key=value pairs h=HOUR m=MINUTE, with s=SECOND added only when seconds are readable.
h=11 m=17
